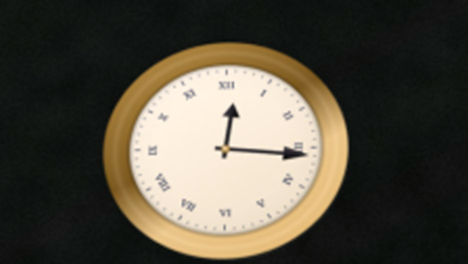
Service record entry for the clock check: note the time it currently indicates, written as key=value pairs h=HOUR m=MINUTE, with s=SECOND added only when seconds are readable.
h=12 m=16
